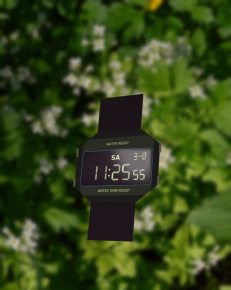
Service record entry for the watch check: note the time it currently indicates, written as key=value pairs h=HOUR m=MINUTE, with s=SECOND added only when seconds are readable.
h=11 m=25 s=55
